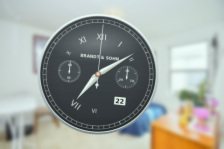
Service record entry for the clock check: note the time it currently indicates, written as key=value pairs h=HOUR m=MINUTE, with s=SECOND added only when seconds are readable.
h=7 m=9
